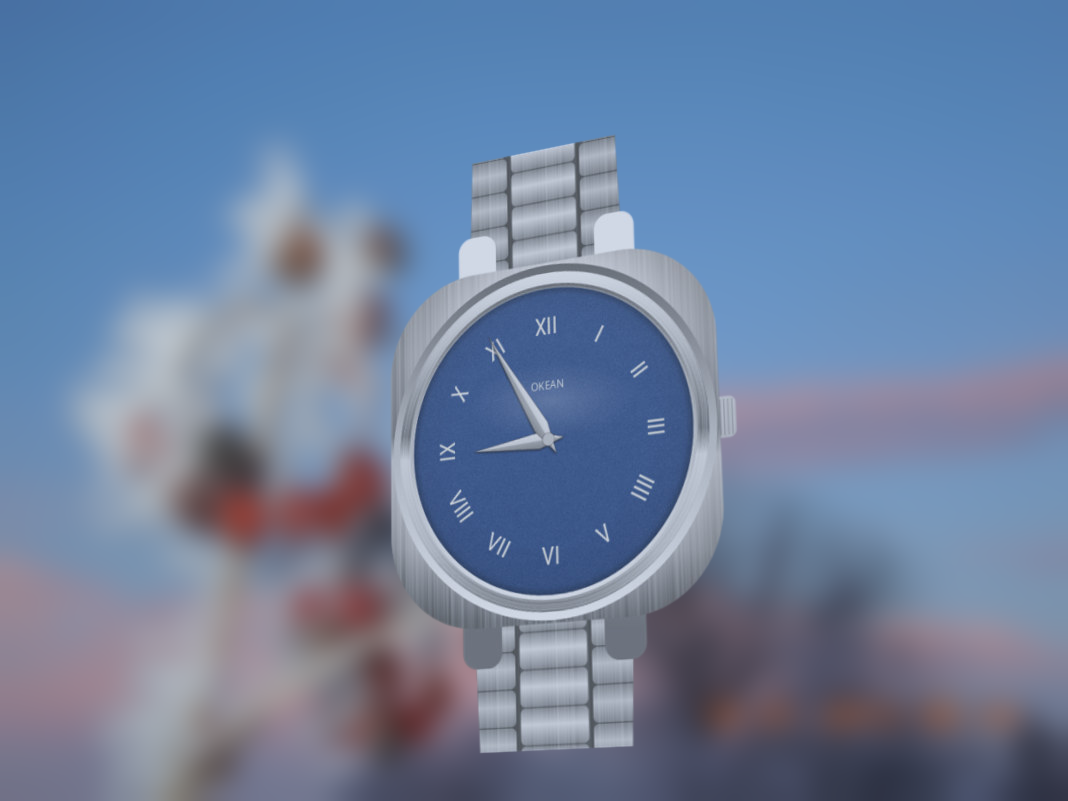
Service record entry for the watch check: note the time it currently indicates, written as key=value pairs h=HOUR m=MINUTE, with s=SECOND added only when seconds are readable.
h=8 m=55
